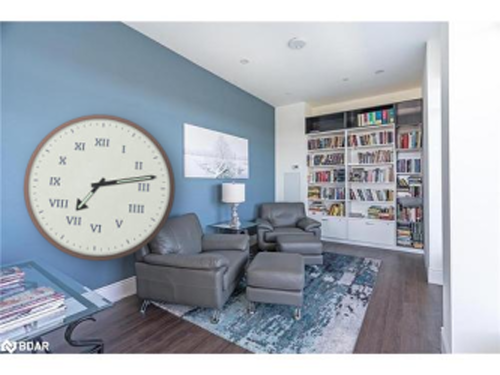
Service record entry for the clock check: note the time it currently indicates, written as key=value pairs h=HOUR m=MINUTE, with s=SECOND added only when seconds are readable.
h=7 m=13
